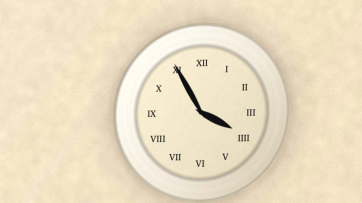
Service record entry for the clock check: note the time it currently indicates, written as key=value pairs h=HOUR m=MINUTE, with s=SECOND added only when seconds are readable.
h=3 m=55
